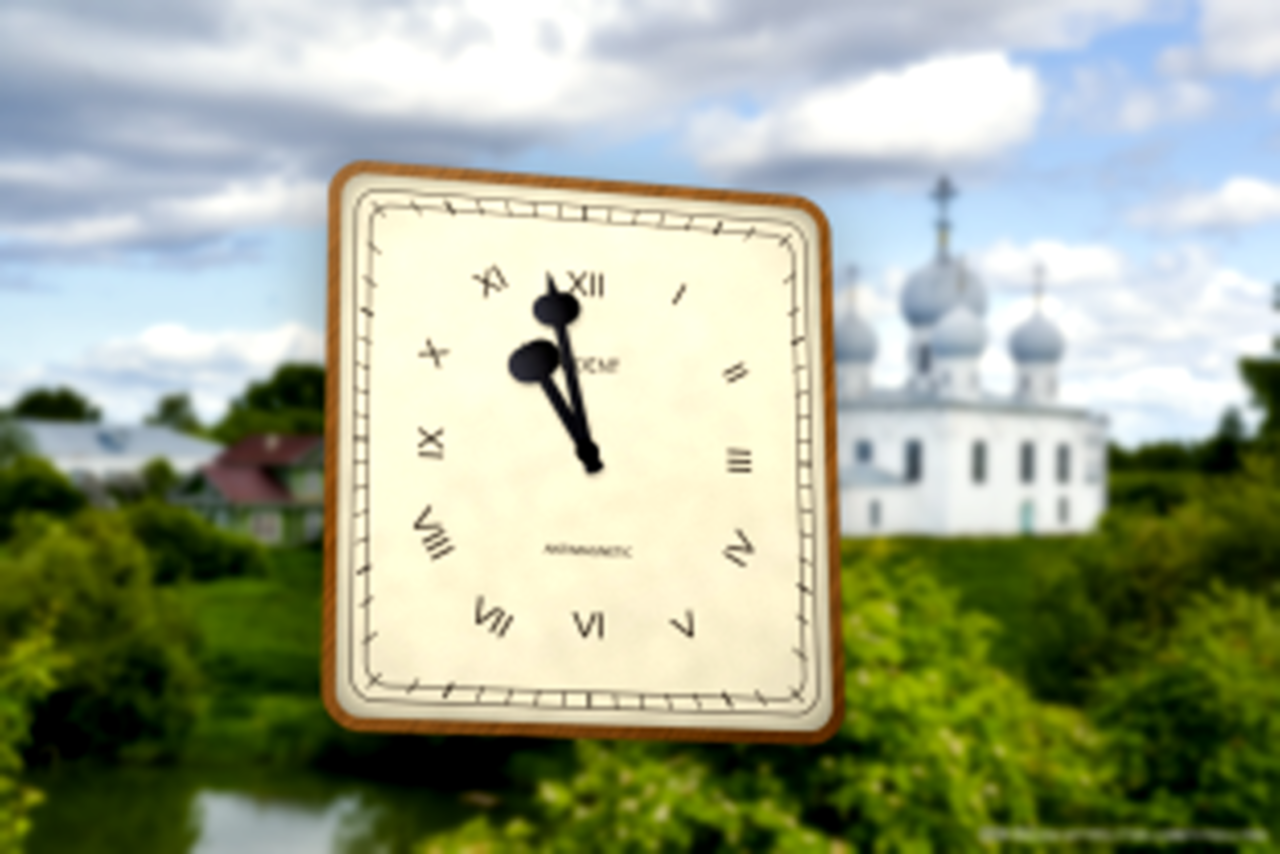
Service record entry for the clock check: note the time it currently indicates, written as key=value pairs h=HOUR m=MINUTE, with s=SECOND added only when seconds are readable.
h=10 m=58
